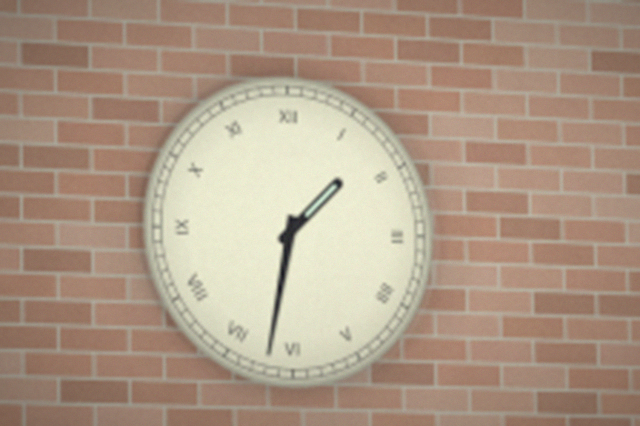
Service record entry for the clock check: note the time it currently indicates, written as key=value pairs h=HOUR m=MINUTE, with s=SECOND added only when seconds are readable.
h=1 m=32
